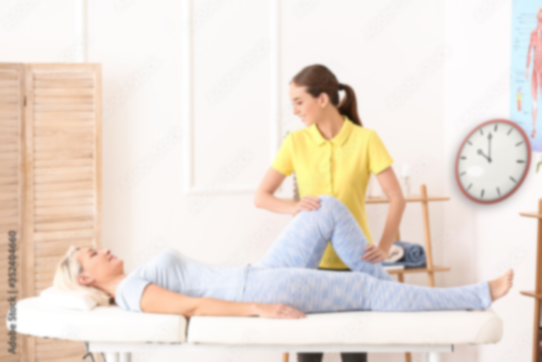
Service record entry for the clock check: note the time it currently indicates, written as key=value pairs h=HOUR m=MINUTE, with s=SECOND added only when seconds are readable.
h=9 m=58
